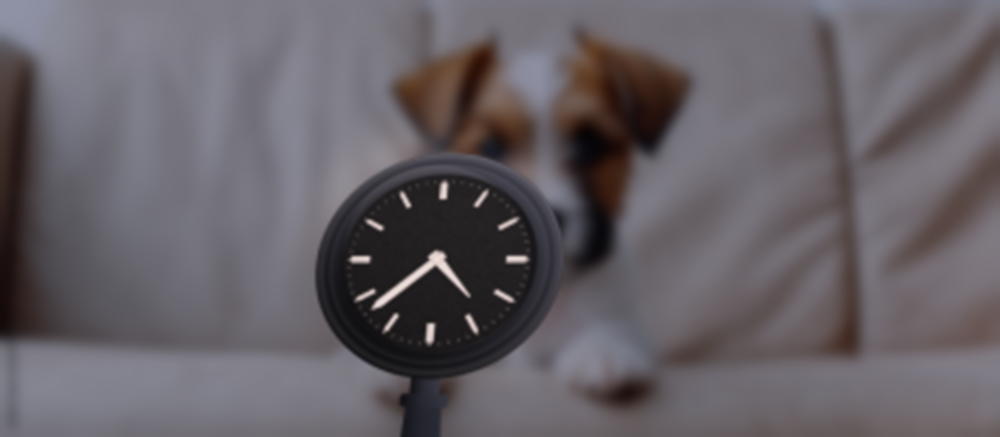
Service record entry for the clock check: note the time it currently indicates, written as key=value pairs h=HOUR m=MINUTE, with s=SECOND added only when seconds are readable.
h=4 m=38
